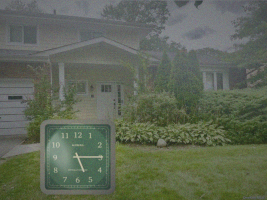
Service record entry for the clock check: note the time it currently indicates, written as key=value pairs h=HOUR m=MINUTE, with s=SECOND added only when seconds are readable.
h=5 m=15
